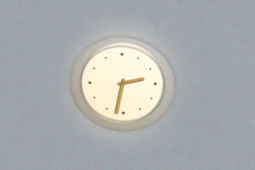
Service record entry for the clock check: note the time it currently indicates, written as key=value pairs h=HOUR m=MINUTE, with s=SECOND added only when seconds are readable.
h=2 m=32
